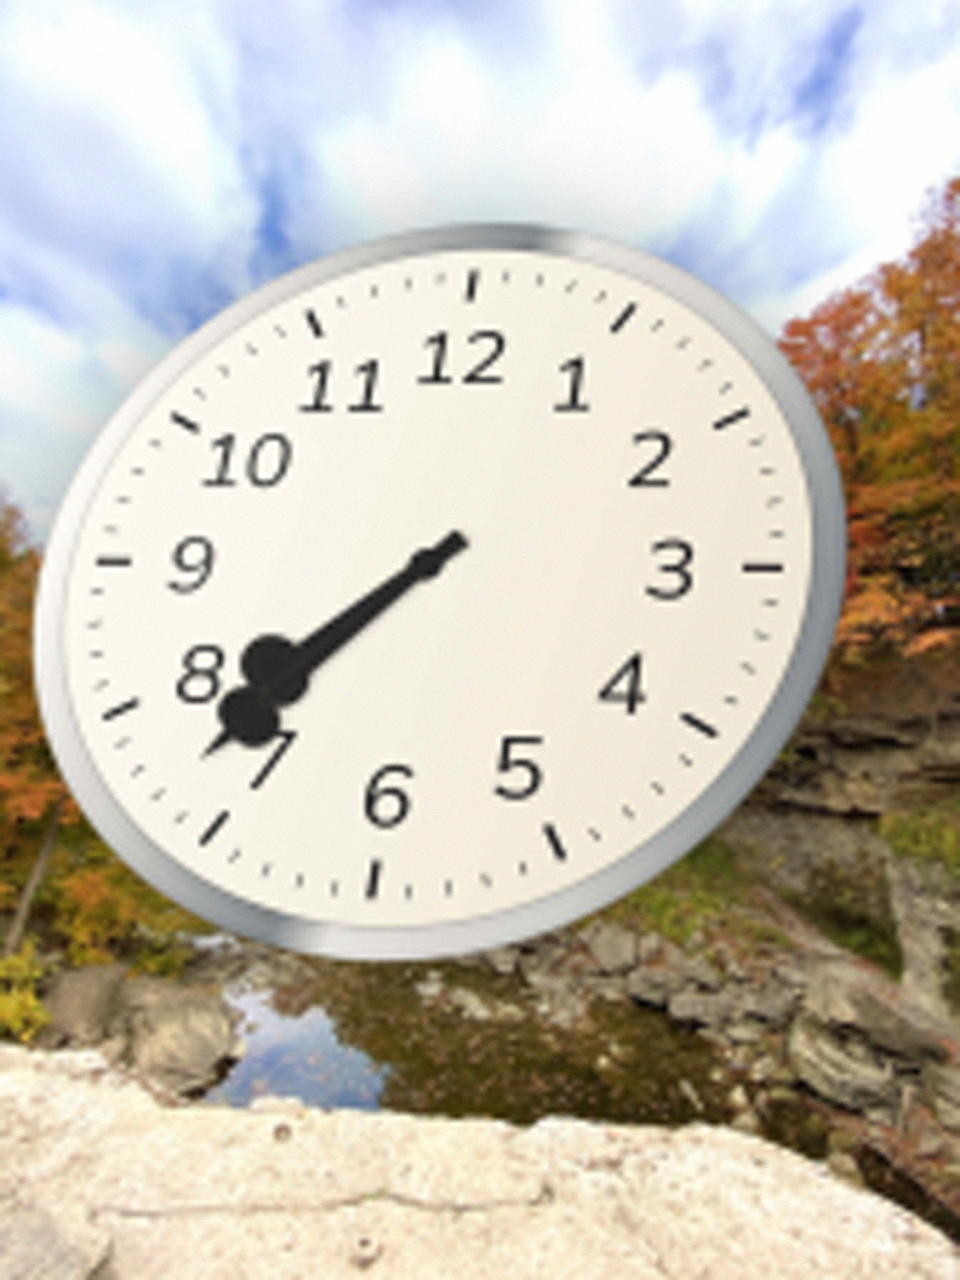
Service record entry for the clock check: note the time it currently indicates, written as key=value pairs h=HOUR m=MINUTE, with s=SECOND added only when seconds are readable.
h=7 m=37
